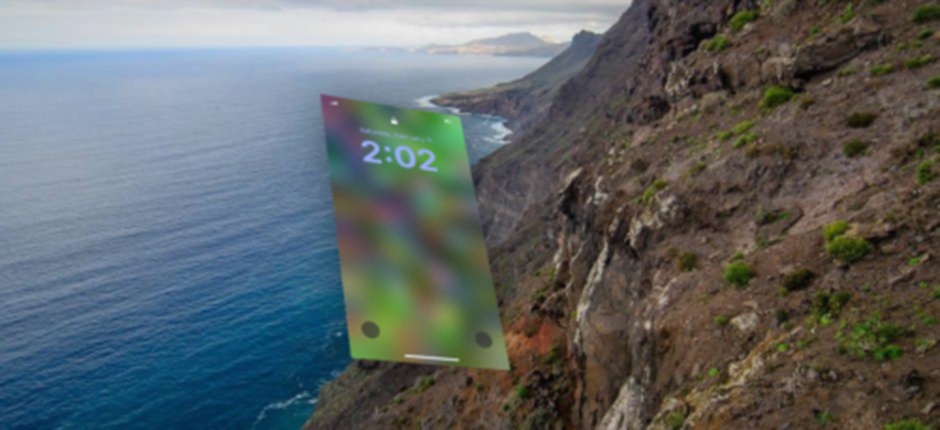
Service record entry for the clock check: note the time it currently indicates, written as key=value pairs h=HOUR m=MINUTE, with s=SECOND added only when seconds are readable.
h=2 m=2
